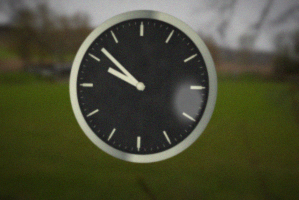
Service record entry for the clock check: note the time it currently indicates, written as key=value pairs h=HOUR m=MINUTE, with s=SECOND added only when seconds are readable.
h=9 m=52
